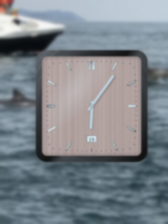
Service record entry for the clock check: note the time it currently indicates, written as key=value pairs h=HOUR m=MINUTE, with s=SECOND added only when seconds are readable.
h=6 m=6
